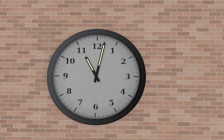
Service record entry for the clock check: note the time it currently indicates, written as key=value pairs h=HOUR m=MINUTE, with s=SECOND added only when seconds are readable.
h=11 m=2
